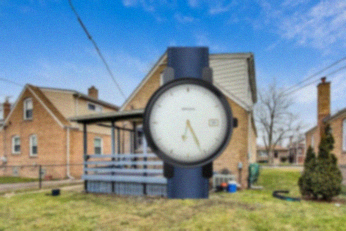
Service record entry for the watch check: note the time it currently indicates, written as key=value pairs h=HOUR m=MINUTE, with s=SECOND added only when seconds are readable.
h=6 m=26
